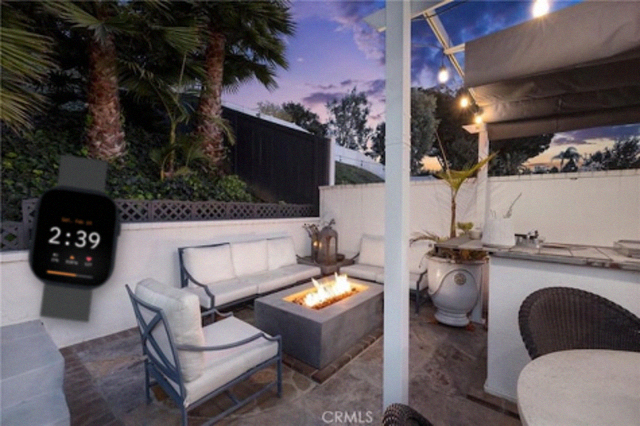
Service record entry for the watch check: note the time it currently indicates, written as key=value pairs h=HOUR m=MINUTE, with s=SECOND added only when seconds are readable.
h=2 m=39
